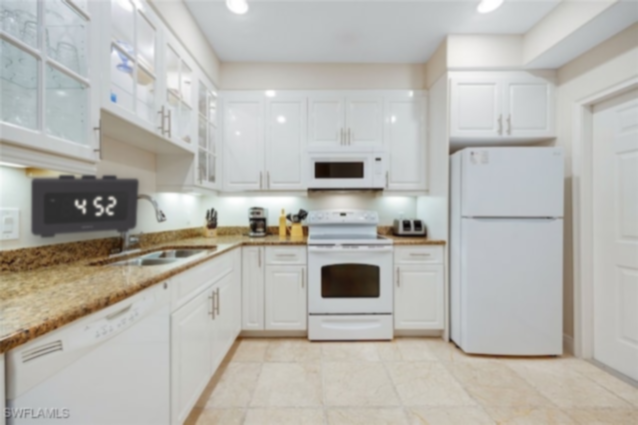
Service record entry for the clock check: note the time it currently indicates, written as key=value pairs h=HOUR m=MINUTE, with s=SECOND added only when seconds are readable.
h=4 m=52
